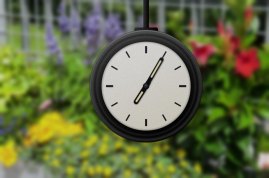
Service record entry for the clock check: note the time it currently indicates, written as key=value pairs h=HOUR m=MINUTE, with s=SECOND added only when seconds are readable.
h=7 m=5
